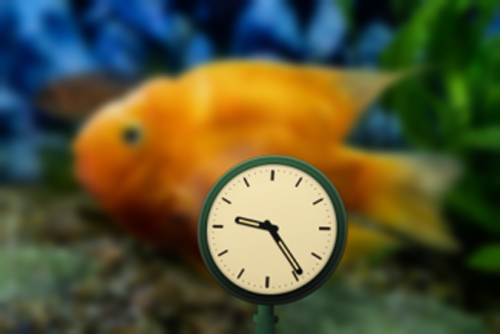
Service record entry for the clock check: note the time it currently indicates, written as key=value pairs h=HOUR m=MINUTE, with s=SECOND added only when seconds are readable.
h=9 m=24
